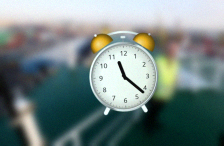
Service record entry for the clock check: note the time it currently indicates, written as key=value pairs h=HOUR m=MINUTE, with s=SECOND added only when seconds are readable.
h=11 m=22
